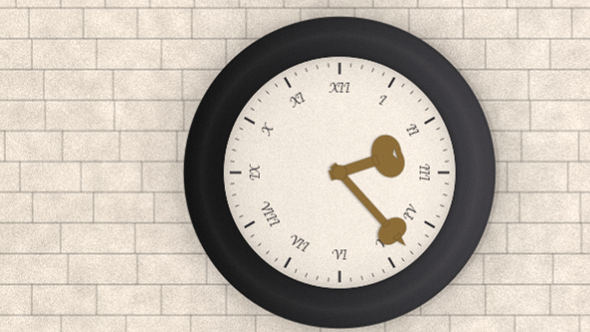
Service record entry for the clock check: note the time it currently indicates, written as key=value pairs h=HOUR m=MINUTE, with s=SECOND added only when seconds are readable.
h=2 m=23
